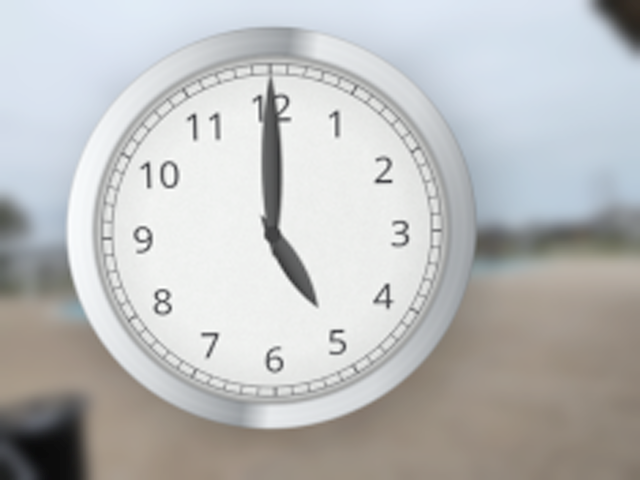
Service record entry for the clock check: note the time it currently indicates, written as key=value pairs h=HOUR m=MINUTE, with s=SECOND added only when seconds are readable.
h=5 m=0
